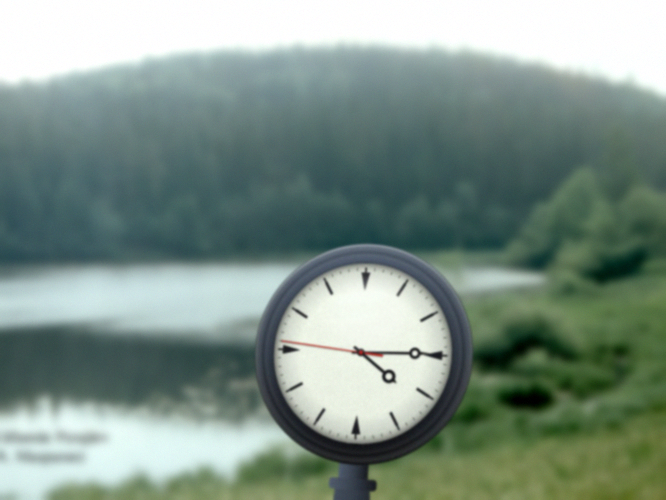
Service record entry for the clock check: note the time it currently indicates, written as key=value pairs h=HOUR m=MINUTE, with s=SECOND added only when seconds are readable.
h=4 m=14 s=46
